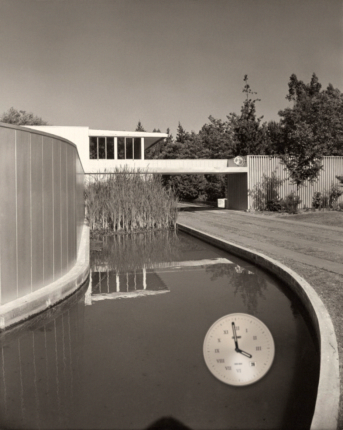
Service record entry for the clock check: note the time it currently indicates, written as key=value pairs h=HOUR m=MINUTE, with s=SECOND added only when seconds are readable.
h=3 m=59
